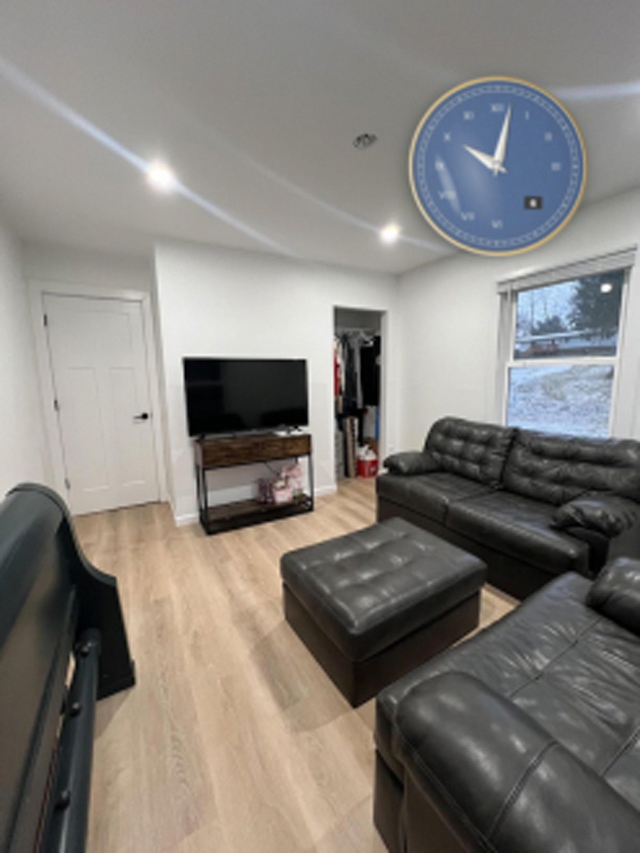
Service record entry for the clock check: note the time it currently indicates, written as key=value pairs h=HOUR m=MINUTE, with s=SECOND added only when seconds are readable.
h=10 m=2
